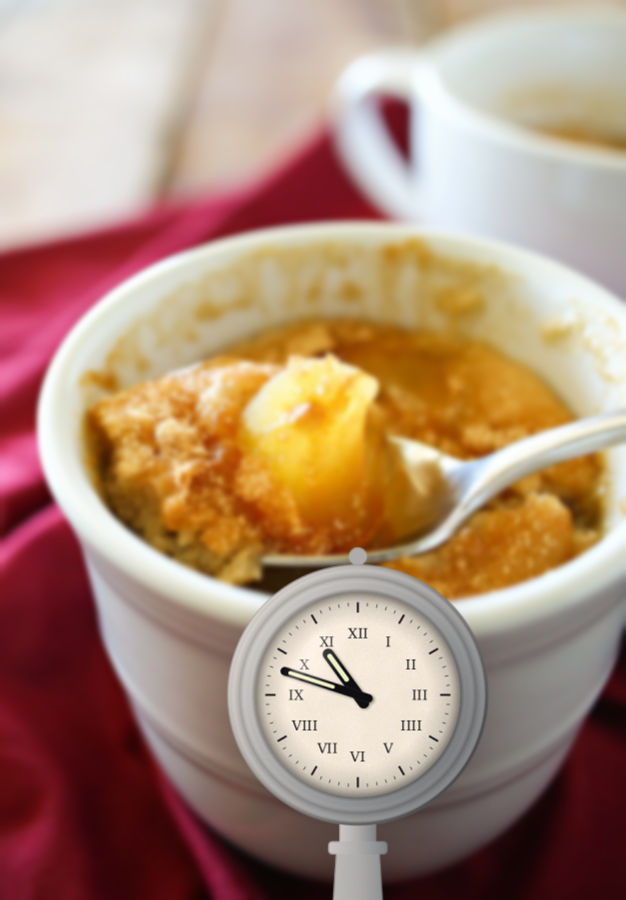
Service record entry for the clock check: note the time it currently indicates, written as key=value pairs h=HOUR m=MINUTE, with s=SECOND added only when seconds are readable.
h=10 m=48
